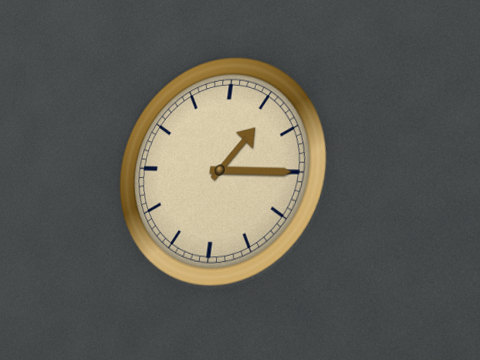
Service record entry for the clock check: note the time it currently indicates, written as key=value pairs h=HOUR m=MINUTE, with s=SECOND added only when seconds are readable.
h=1 m=15
